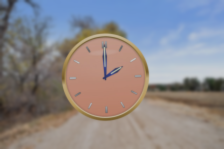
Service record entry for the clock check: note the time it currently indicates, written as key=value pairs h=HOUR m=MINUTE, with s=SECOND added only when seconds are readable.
h=2 m=0
